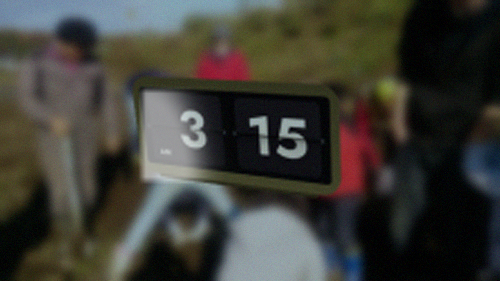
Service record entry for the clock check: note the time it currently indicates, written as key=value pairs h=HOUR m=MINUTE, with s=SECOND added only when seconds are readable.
h=3 m=15
